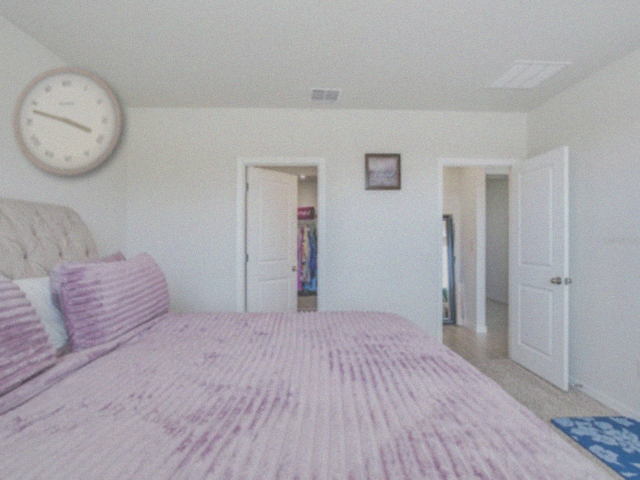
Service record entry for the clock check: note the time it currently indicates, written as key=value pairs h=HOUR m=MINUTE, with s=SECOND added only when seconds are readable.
h=3 m=48
